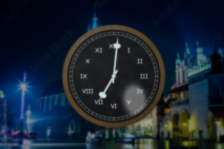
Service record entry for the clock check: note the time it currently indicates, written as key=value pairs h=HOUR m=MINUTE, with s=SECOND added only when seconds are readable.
h=7 m=1
